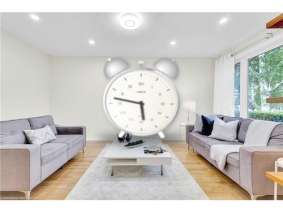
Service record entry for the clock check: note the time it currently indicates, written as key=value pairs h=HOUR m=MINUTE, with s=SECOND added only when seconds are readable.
h=5 m=47
